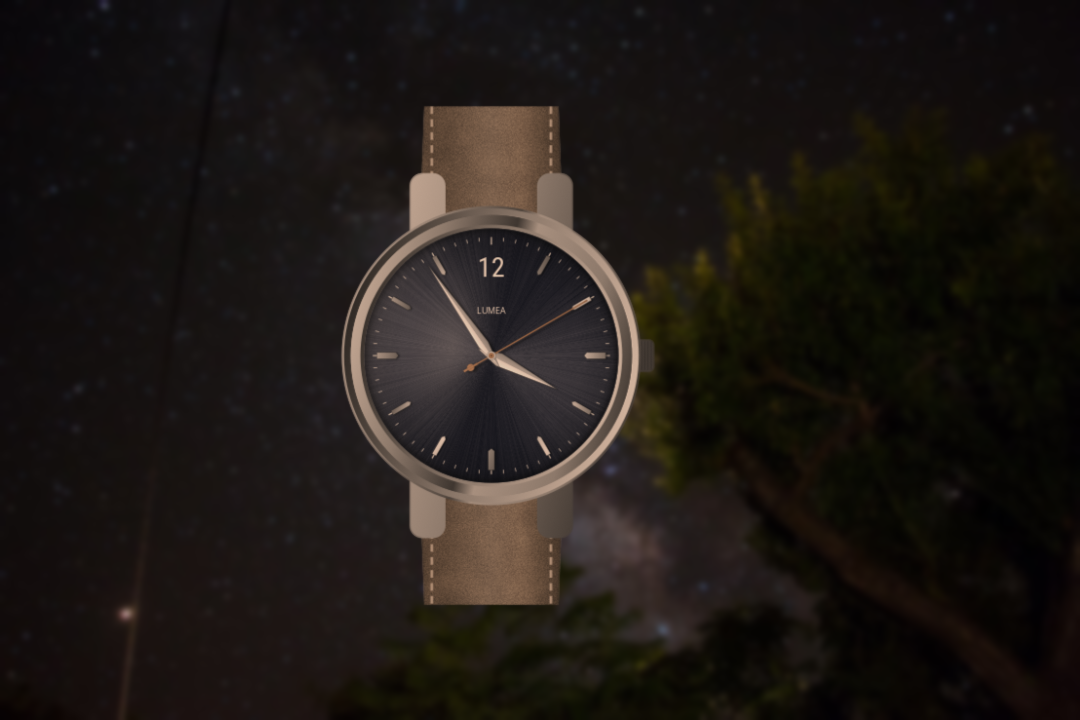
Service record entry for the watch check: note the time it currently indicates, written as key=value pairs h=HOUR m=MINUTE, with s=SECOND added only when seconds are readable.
h=3 m=54 s=10
